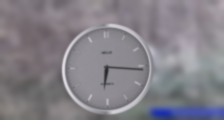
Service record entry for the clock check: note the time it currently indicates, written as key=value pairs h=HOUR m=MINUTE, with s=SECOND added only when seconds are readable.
h=6 m=16
